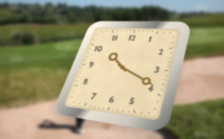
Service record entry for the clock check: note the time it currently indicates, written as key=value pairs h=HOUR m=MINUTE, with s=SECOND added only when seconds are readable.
h=10 m=19
